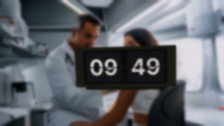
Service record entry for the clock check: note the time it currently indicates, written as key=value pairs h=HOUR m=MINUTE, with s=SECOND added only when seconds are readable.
h=9 m=49
